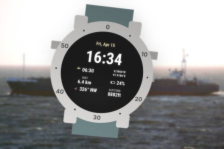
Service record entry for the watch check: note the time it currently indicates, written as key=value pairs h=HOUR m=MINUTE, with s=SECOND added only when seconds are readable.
h=16 m=34
